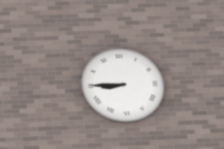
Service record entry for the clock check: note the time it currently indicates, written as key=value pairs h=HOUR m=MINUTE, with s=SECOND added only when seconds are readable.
h=8 m=45
